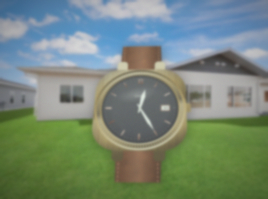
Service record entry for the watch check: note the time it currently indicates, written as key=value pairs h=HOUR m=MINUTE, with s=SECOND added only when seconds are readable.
h=12 m=25
